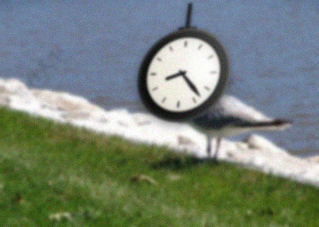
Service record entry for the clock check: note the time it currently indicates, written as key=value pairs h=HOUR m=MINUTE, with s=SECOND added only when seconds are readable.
h=8 m=23
